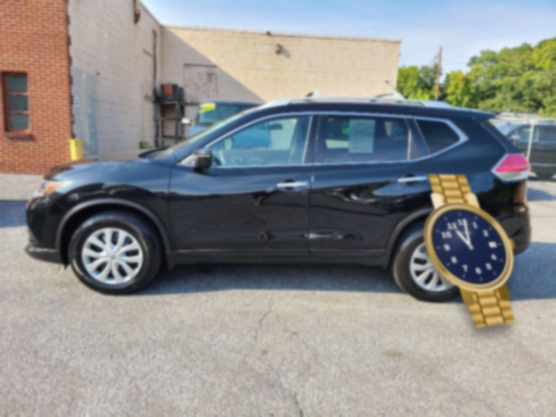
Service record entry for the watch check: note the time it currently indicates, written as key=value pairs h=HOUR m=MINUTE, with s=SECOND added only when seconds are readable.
h=11 m=1
